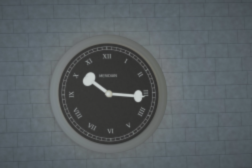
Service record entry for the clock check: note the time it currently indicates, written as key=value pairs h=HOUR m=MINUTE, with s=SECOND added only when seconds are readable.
h=10 m=16
